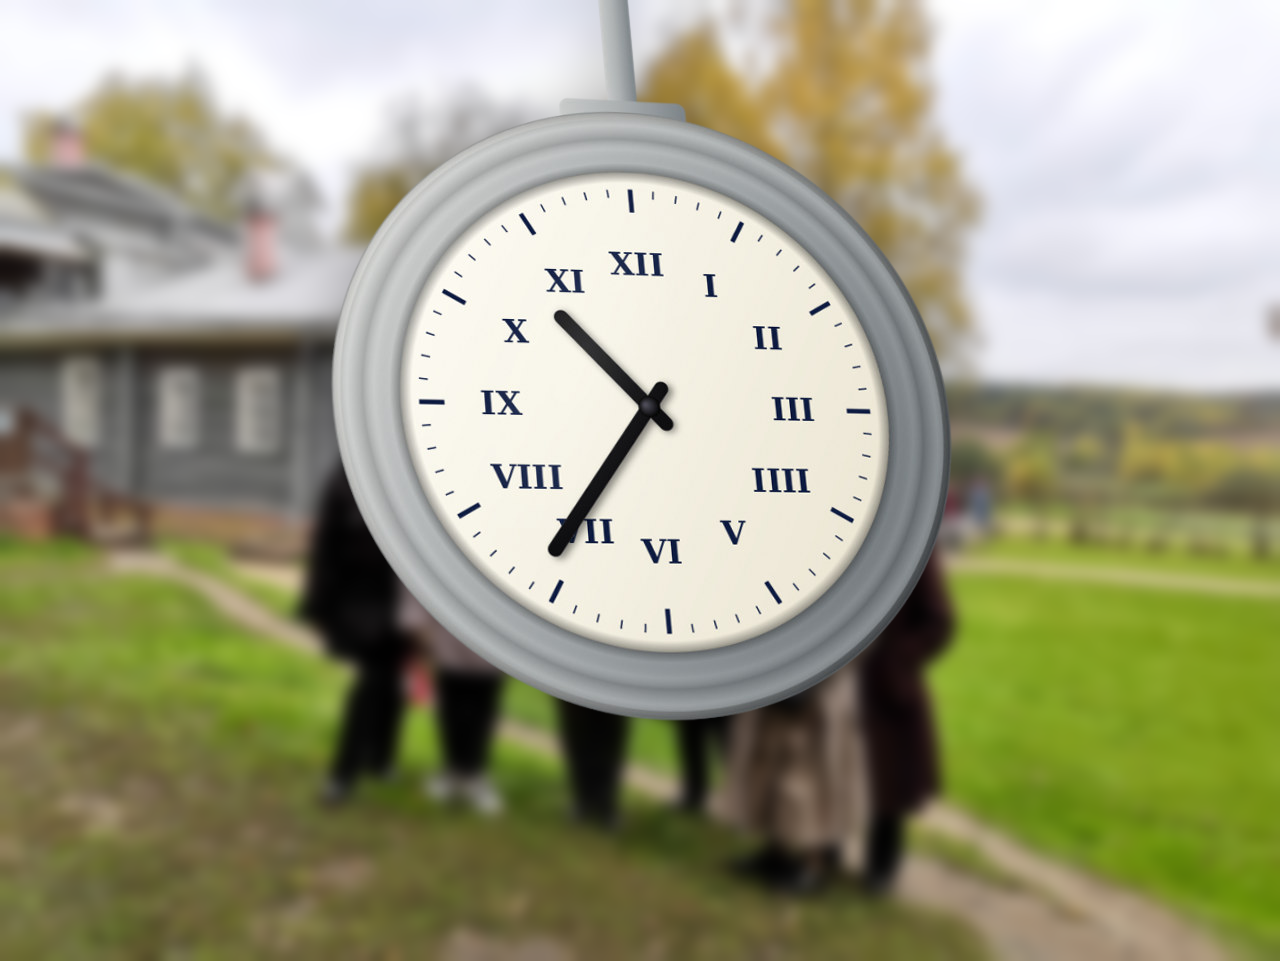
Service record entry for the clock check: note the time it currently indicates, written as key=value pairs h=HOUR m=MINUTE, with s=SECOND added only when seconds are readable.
h=10 m=36
